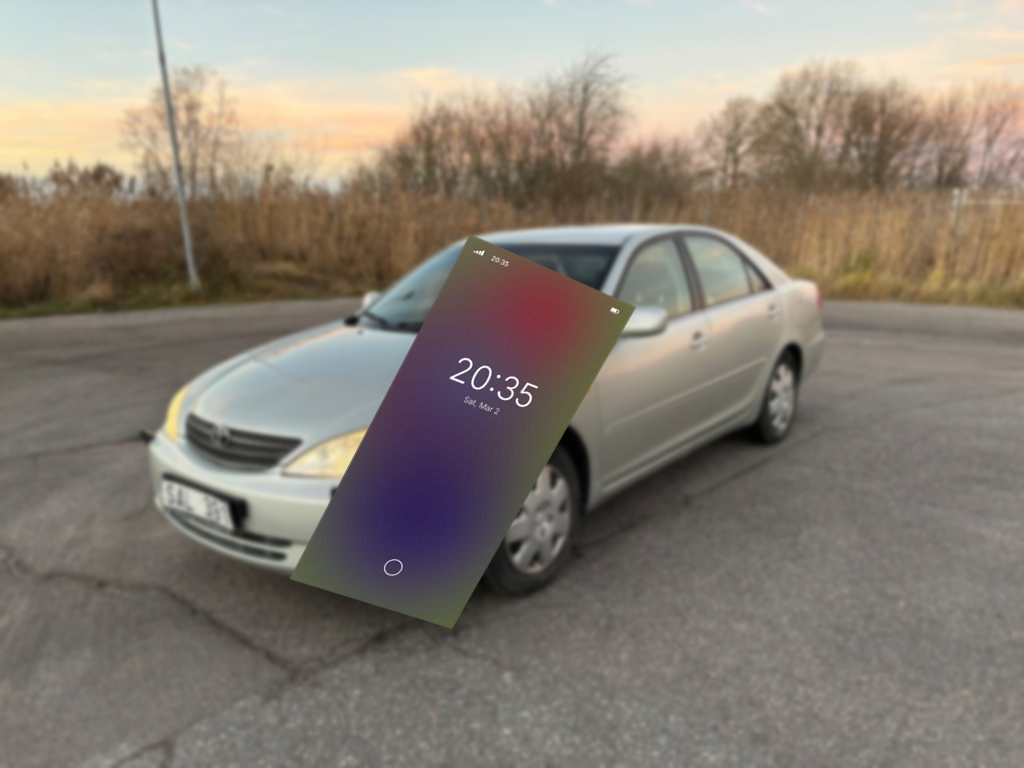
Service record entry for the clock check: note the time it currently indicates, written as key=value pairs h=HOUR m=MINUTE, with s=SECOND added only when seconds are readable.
h=20 m=35
